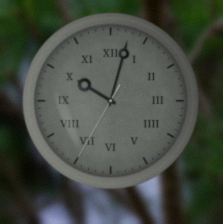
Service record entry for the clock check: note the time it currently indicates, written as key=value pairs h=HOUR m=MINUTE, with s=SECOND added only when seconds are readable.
h=10 m=2 s=35
